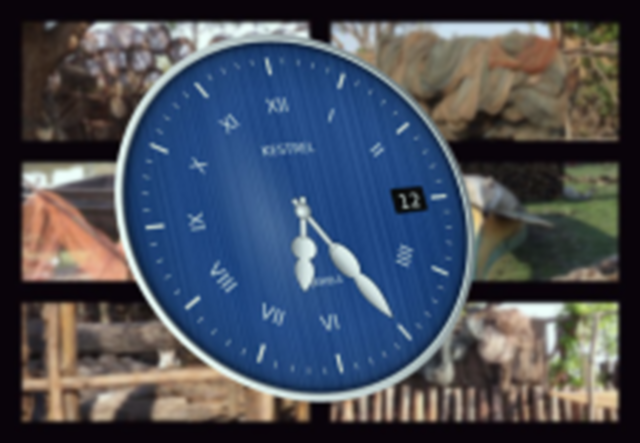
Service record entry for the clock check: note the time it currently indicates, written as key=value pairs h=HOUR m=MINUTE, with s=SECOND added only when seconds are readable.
h=6 m=25
